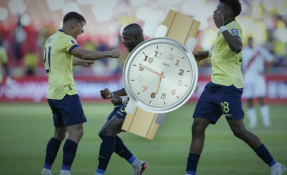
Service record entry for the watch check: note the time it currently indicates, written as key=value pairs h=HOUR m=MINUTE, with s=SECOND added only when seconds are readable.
h=5 m=46
